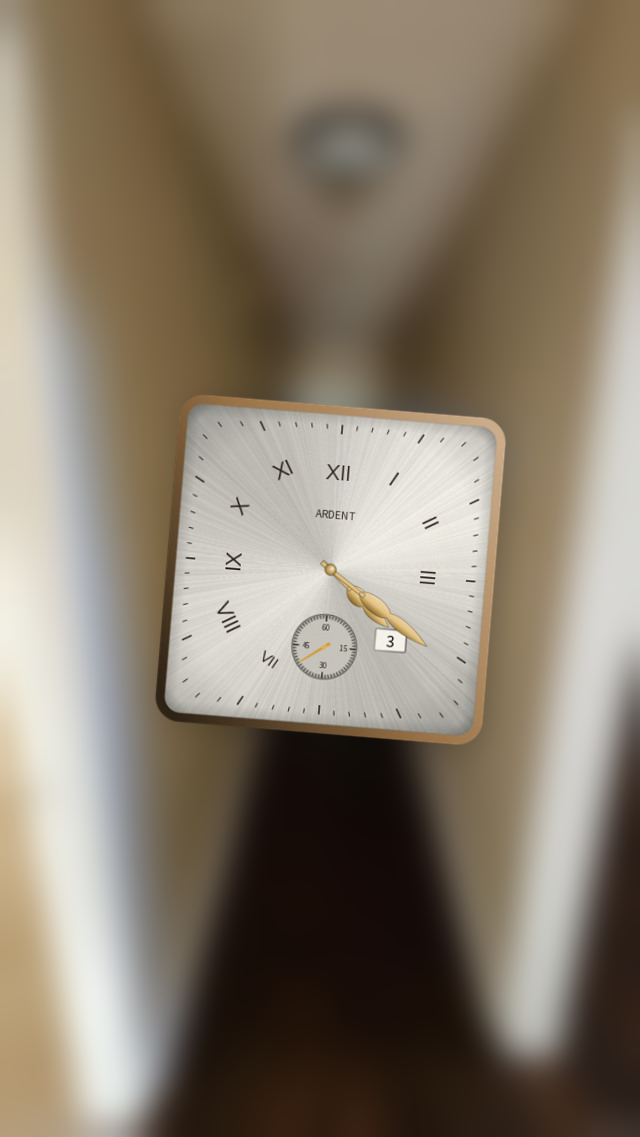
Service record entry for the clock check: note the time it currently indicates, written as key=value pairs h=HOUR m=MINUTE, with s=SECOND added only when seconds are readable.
h=4 m=20 s=39
